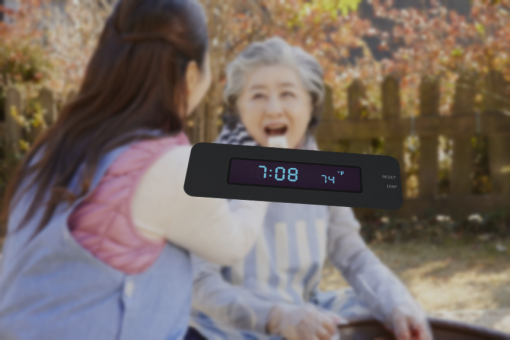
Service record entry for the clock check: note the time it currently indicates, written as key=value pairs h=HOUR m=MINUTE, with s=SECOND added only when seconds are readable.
h=7 m=8
